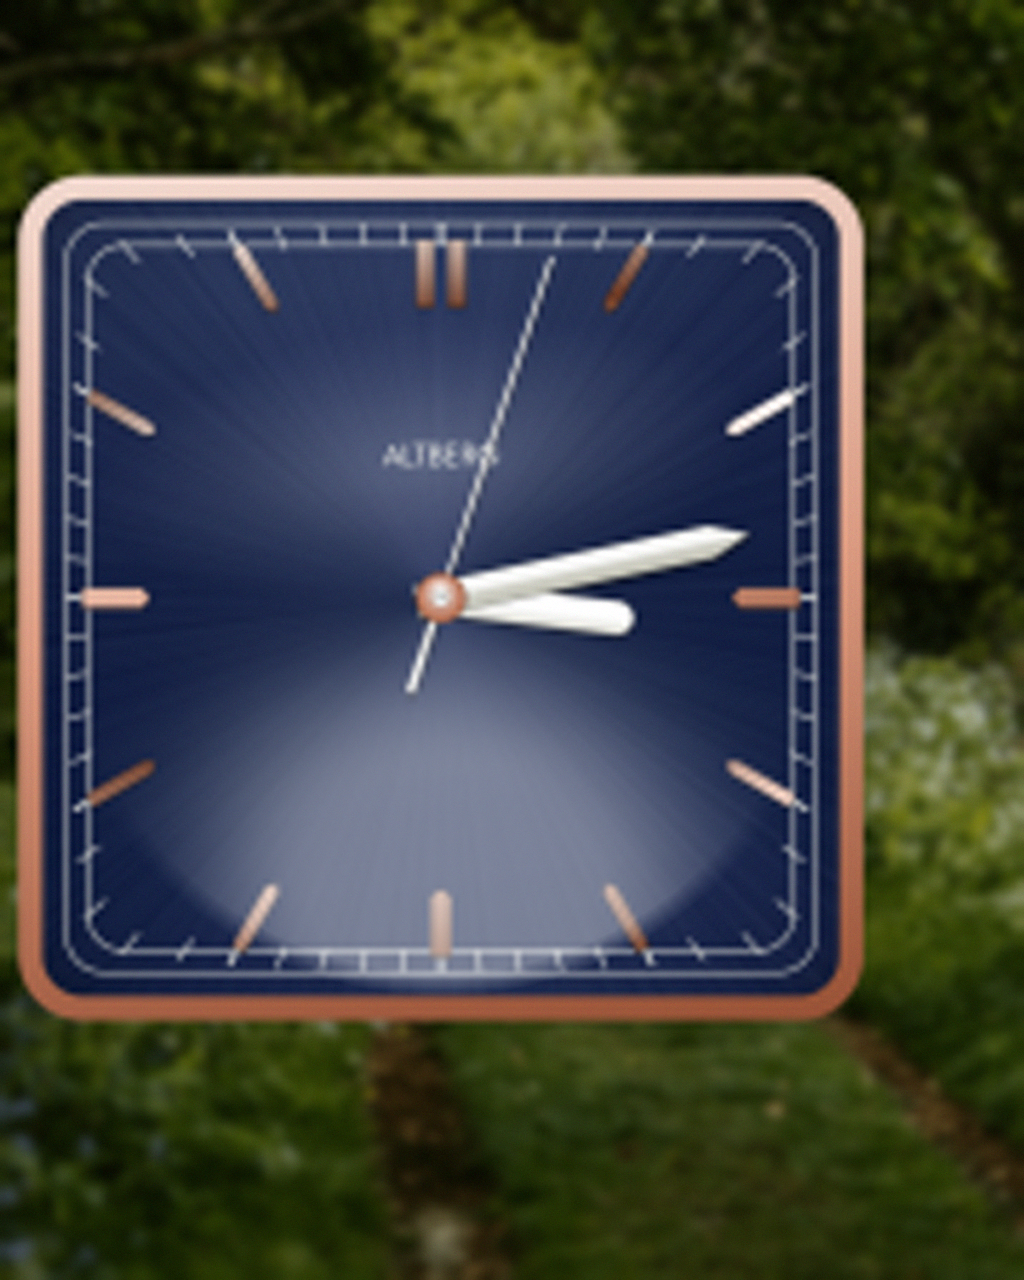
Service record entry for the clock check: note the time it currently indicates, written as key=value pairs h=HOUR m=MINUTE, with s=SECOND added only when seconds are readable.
h=3 m=13 s=3
